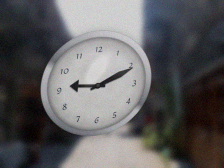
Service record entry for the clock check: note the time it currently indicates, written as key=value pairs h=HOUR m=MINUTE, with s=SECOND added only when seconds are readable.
h=9 m=11
